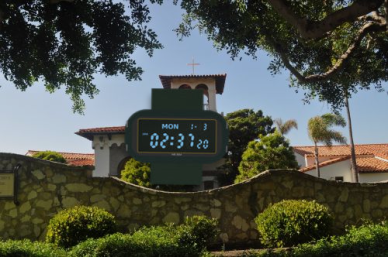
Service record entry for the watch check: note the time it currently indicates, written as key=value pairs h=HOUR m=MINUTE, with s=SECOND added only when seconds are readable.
h=2 m=37 s=20
